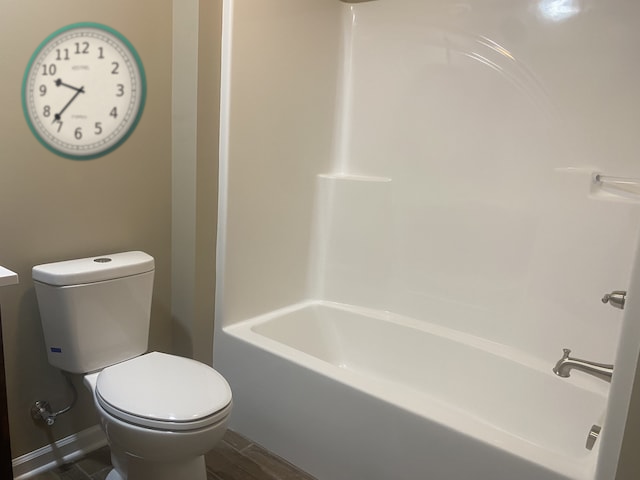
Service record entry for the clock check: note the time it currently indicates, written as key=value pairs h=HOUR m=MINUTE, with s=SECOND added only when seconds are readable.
h=9 m=37
